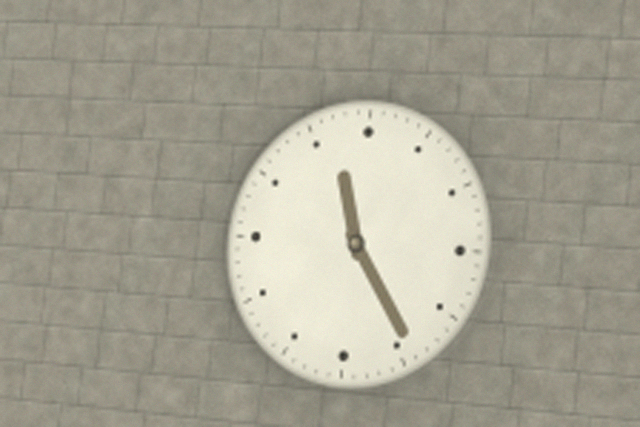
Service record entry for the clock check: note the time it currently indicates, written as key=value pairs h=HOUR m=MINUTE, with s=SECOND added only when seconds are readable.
h=11 m=24
